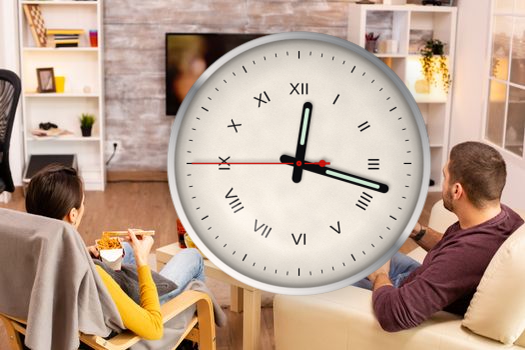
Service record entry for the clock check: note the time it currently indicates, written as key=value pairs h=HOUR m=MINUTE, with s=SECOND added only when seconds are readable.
h=12 m=17 s=45
